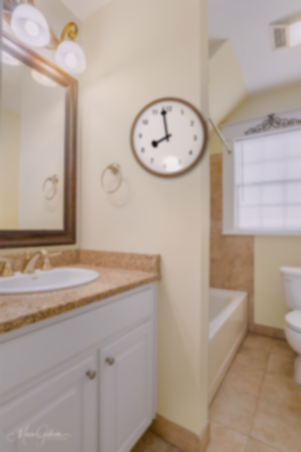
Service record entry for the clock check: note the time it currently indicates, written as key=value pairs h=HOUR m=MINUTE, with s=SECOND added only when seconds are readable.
h=7 m=58
